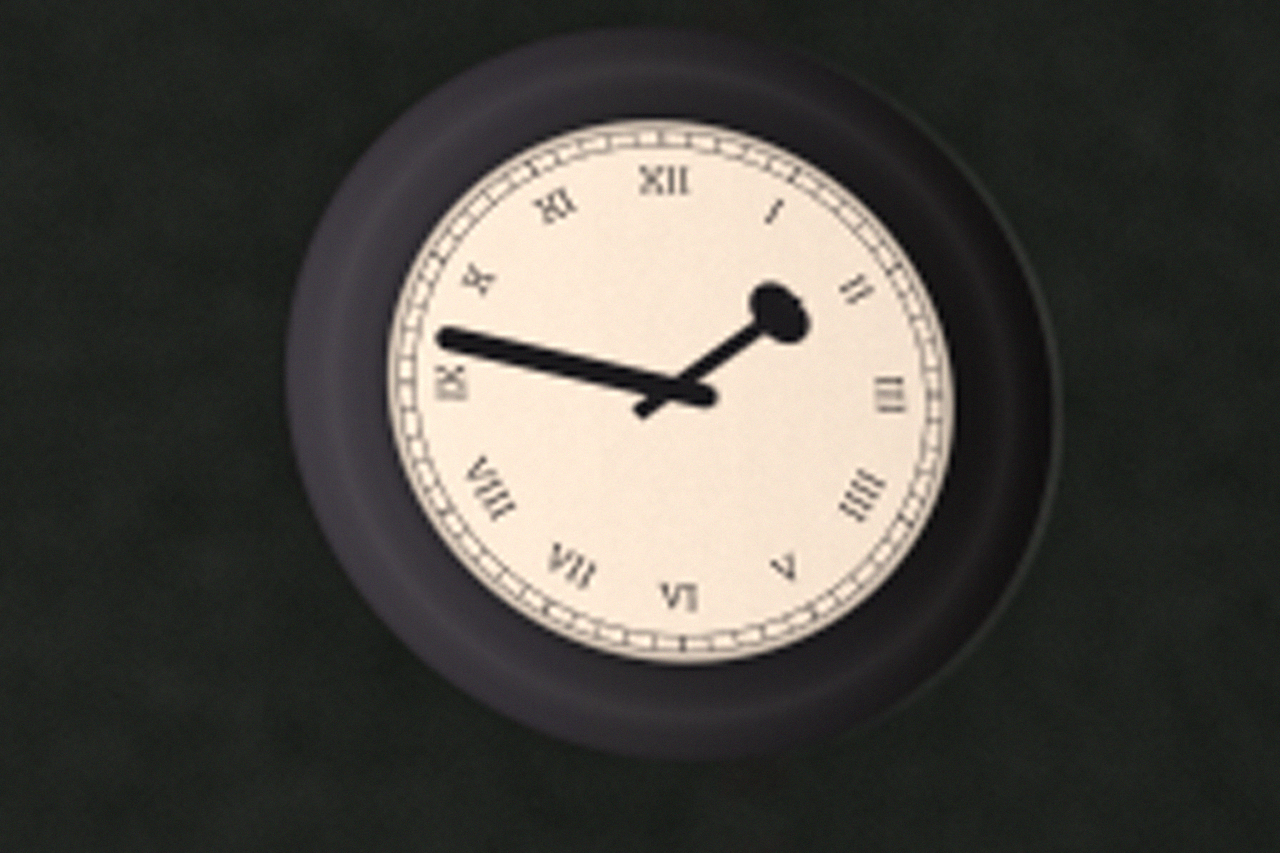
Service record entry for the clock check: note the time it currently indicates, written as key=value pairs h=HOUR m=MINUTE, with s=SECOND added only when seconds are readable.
h=1 m=47
